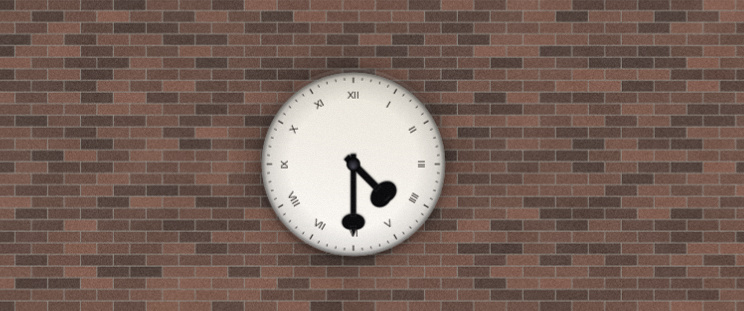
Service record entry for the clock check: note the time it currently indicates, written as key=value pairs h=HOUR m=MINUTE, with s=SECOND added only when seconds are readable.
h=4 m=30
